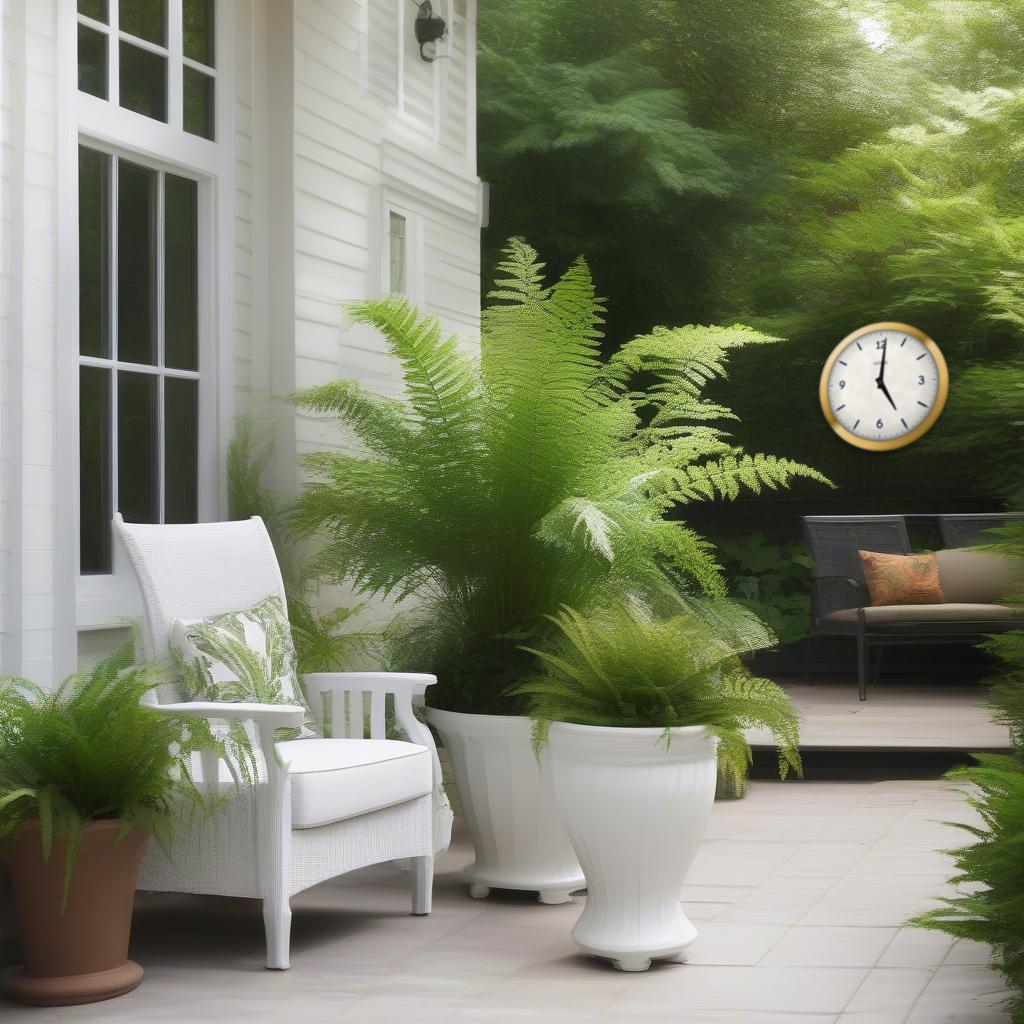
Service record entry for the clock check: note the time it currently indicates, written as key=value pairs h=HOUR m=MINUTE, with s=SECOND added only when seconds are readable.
h=5 m=1
